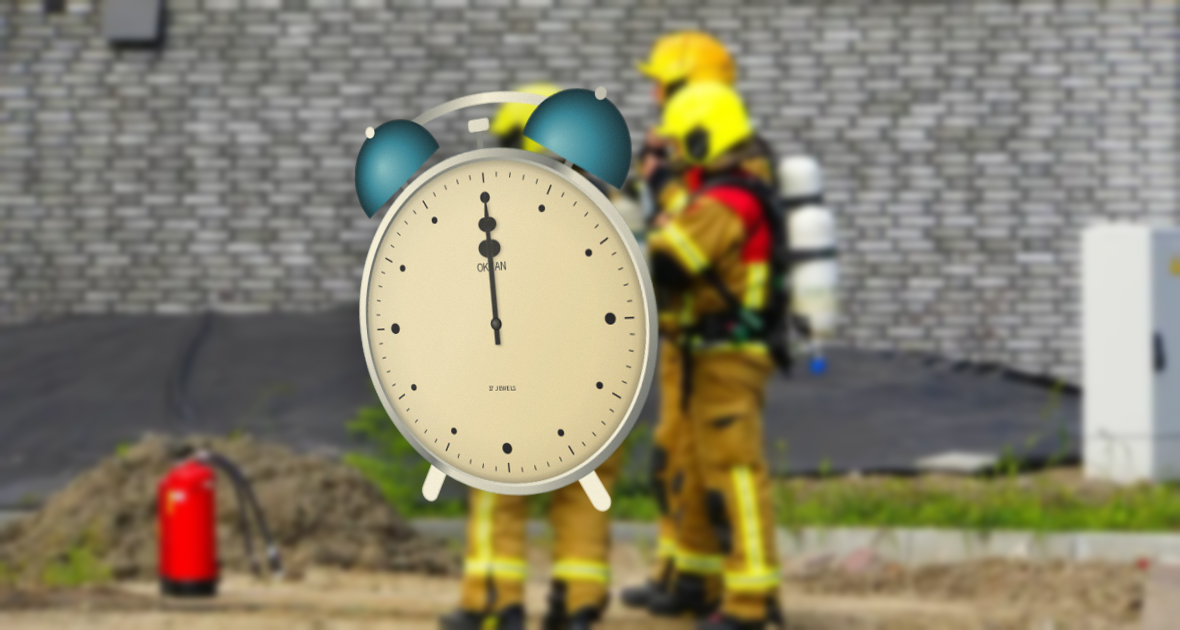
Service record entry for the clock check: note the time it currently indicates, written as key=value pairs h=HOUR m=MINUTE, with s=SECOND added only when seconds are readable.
h=12 m=0
